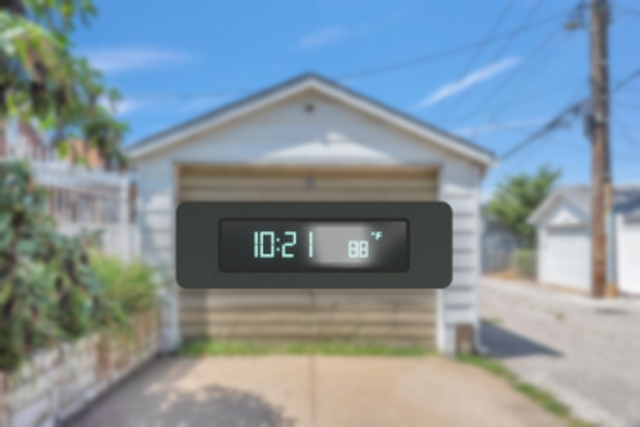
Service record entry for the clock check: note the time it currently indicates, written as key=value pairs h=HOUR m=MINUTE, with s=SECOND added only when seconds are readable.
h=10 m=21
